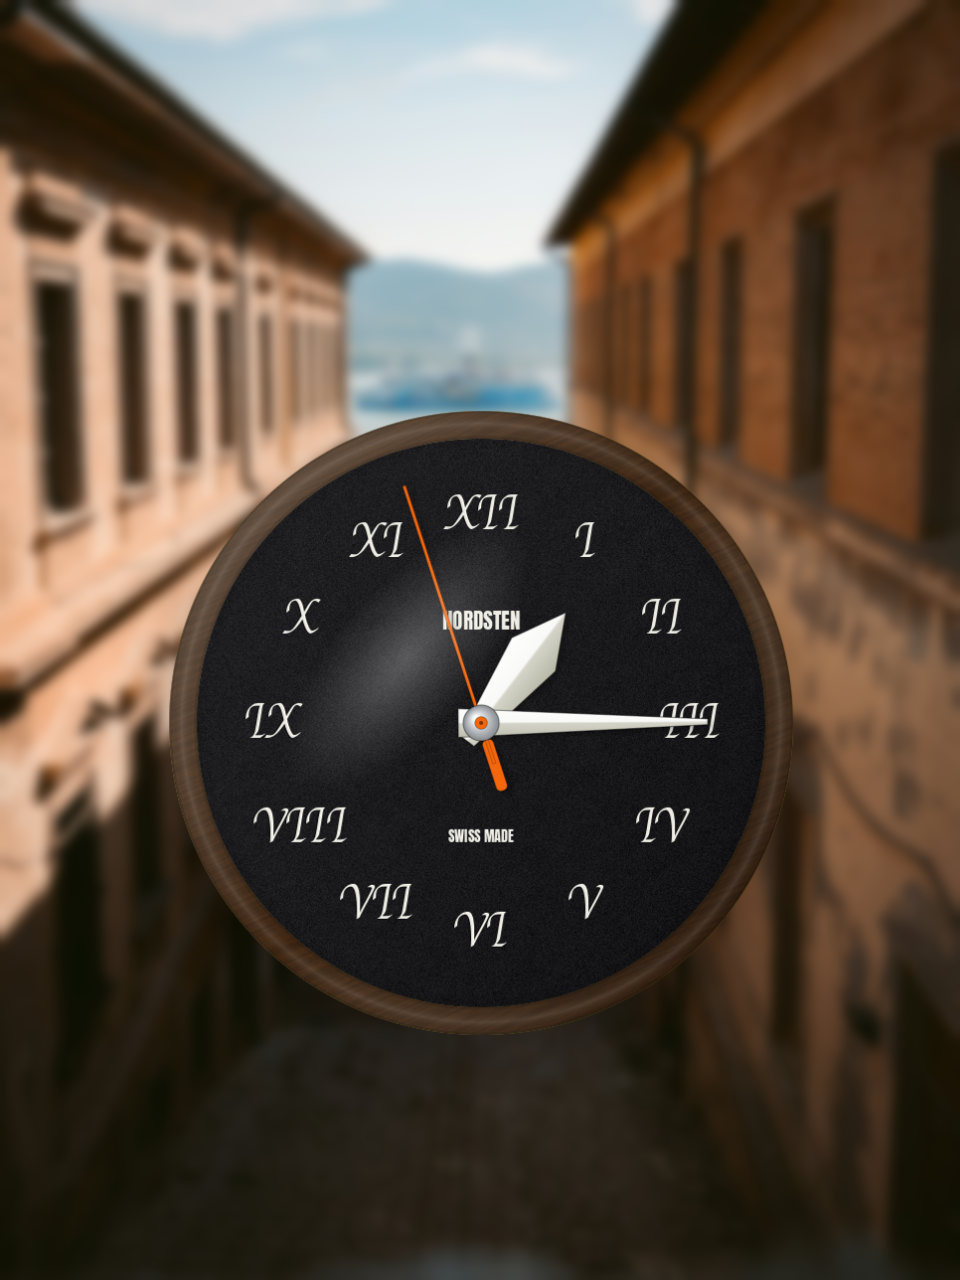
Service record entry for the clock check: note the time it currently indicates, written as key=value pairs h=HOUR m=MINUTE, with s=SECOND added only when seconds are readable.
h=1 m=14 s=57
